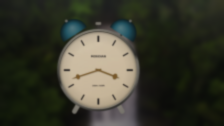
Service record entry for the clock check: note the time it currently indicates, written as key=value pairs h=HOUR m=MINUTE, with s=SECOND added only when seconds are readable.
h=3 m=42
